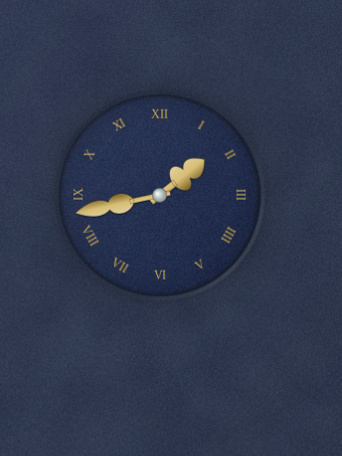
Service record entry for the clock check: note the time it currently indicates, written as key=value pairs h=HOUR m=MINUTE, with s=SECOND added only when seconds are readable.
h=1 m=43
